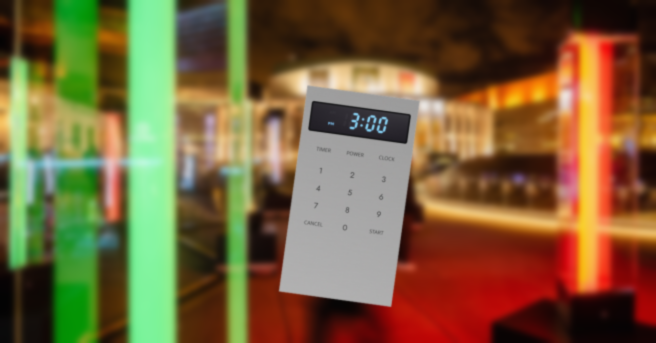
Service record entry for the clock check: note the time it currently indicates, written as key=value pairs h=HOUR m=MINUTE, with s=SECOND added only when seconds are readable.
h=3 m=0
